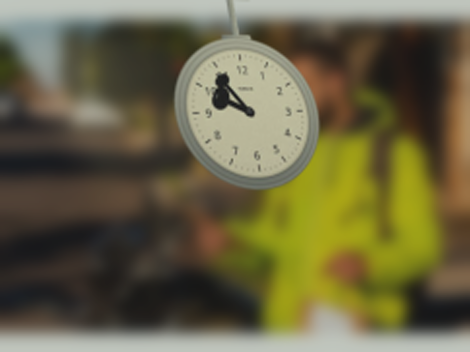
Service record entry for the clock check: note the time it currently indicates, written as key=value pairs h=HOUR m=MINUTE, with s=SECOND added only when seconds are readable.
h=9 m=54
